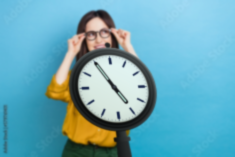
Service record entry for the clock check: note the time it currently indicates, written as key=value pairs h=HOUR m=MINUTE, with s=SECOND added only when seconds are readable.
h=4 m=55
